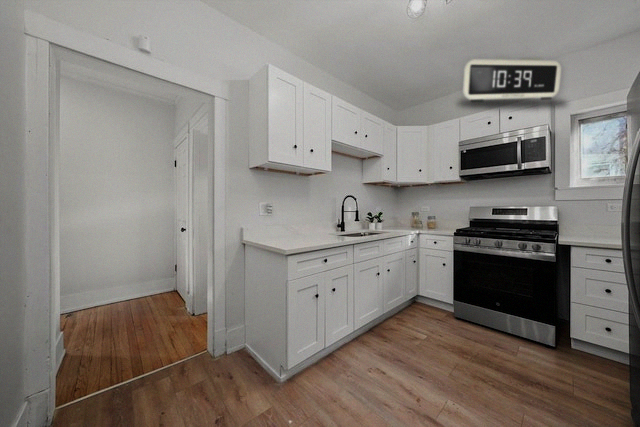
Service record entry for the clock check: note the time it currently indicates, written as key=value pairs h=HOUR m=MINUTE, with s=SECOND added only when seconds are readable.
h=10 m=39
